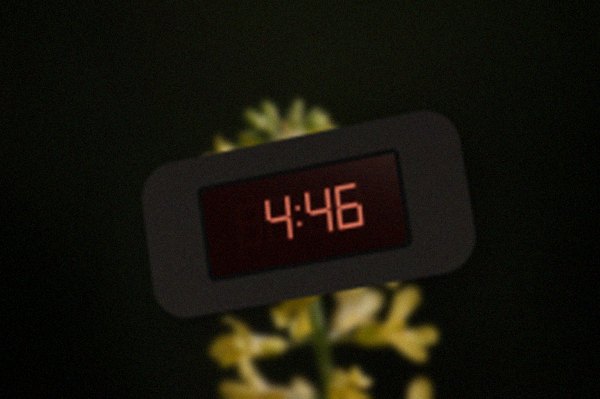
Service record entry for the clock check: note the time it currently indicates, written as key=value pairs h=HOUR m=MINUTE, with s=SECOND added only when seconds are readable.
h=4 m=46
